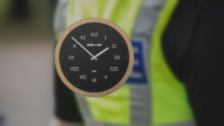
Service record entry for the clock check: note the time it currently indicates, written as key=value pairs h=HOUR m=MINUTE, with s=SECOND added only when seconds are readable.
h=1 m=52
